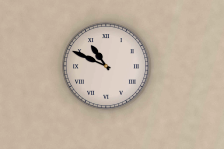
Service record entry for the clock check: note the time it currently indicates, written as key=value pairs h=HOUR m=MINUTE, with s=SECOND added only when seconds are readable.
h=10 m=49
